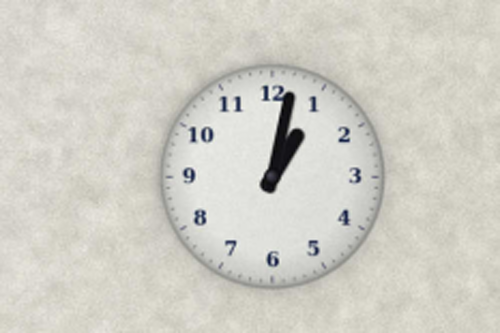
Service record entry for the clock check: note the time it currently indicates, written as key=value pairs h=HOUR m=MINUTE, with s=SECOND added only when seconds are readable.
h=1 m=2
